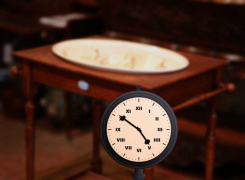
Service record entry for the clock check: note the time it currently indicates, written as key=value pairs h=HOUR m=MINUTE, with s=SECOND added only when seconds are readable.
h=4 m=51
